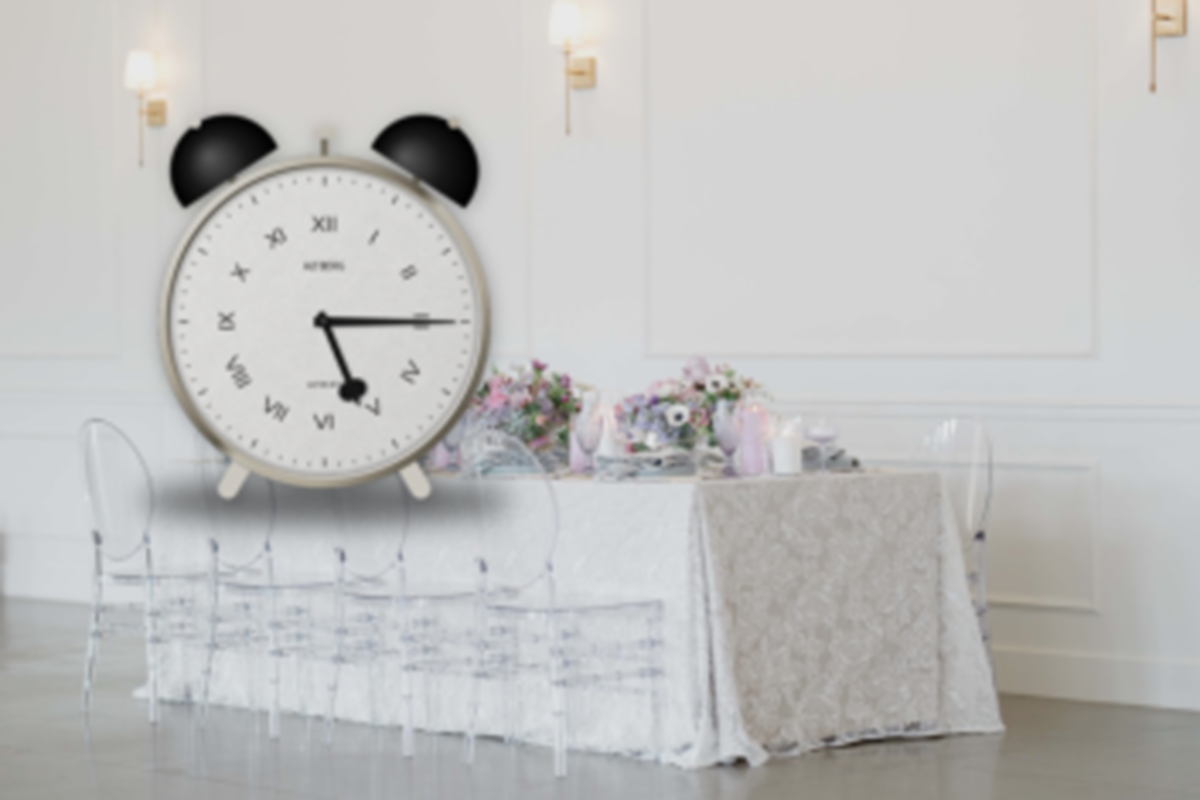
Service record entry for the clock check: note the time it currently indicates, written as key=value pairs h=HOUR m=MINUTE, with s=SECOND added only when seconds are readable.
h=5 m=15
